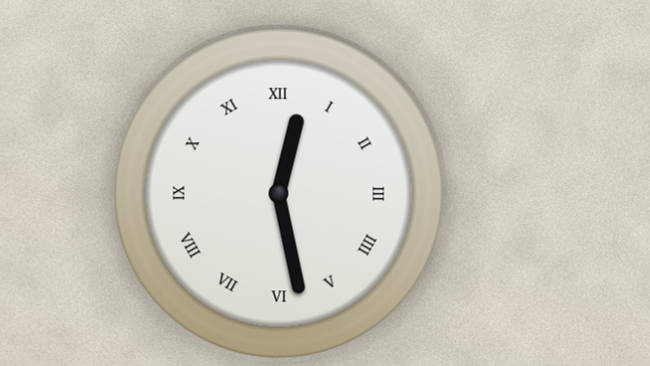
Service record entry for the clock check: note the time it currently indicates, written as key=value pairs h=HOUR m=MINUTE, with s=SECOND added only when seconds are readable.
h=12 m=28
